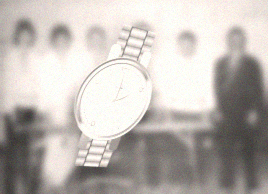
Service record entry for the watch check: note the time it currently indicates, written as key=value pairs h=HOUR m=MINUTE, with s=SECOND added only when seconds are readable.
h=2 m=0
